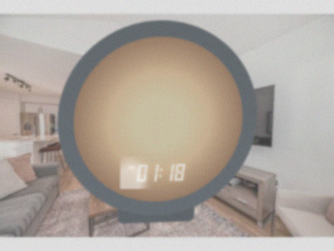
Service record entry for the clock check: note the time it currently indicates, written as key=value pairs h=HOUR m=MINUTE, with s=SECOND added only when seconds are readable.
h=1 m=18
